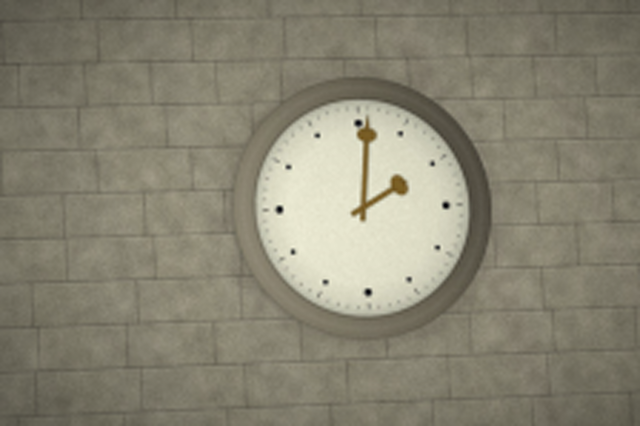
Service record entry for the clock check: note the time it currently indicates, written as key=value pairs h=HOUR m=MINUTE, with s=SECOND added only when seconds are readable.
h=2 m=1
